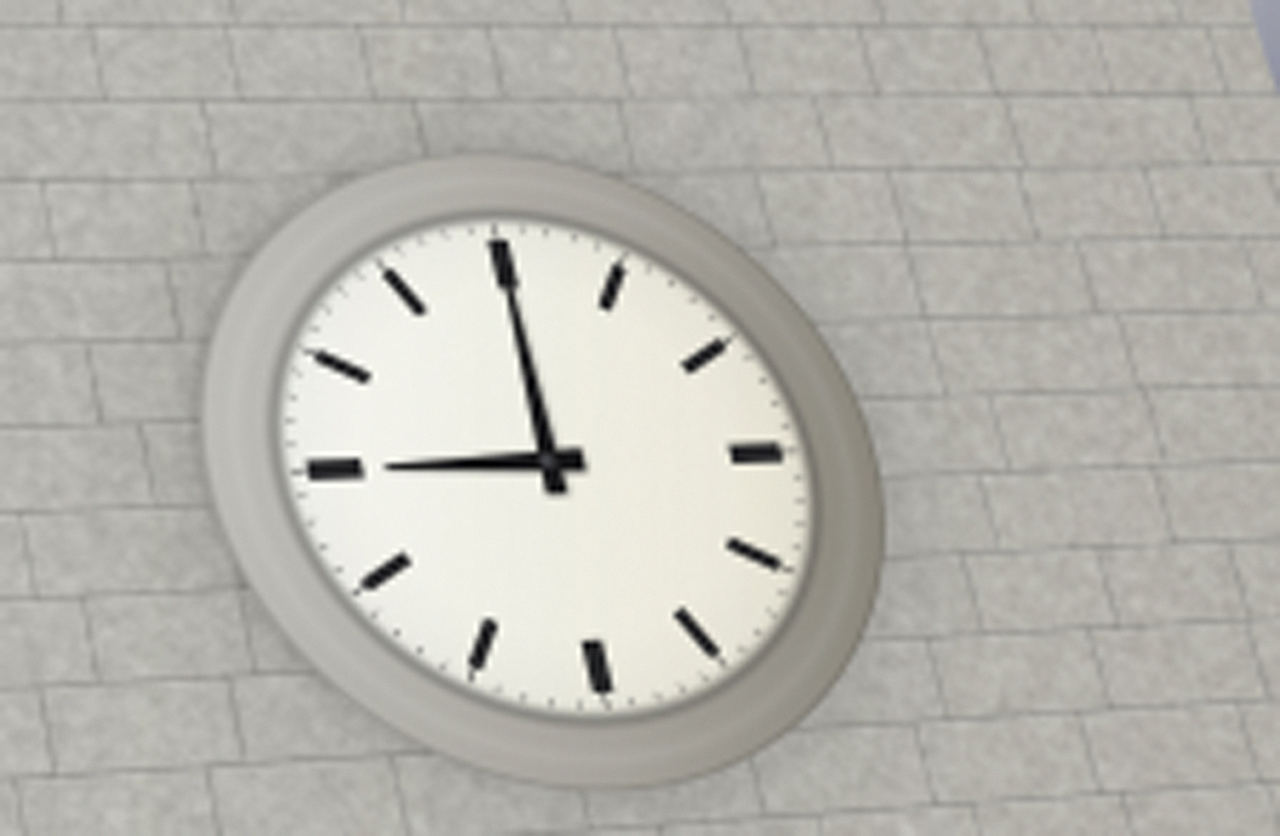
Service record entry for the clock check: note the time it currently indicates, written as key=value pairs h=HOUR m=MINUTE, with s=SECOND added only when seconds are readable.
h=9 m=0
